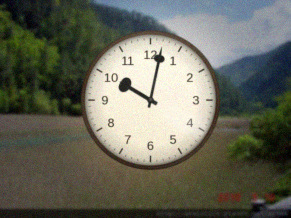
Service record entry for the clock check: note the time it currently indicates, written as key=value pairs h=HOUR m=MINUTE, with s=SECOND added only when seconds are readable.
h=10 m=2
